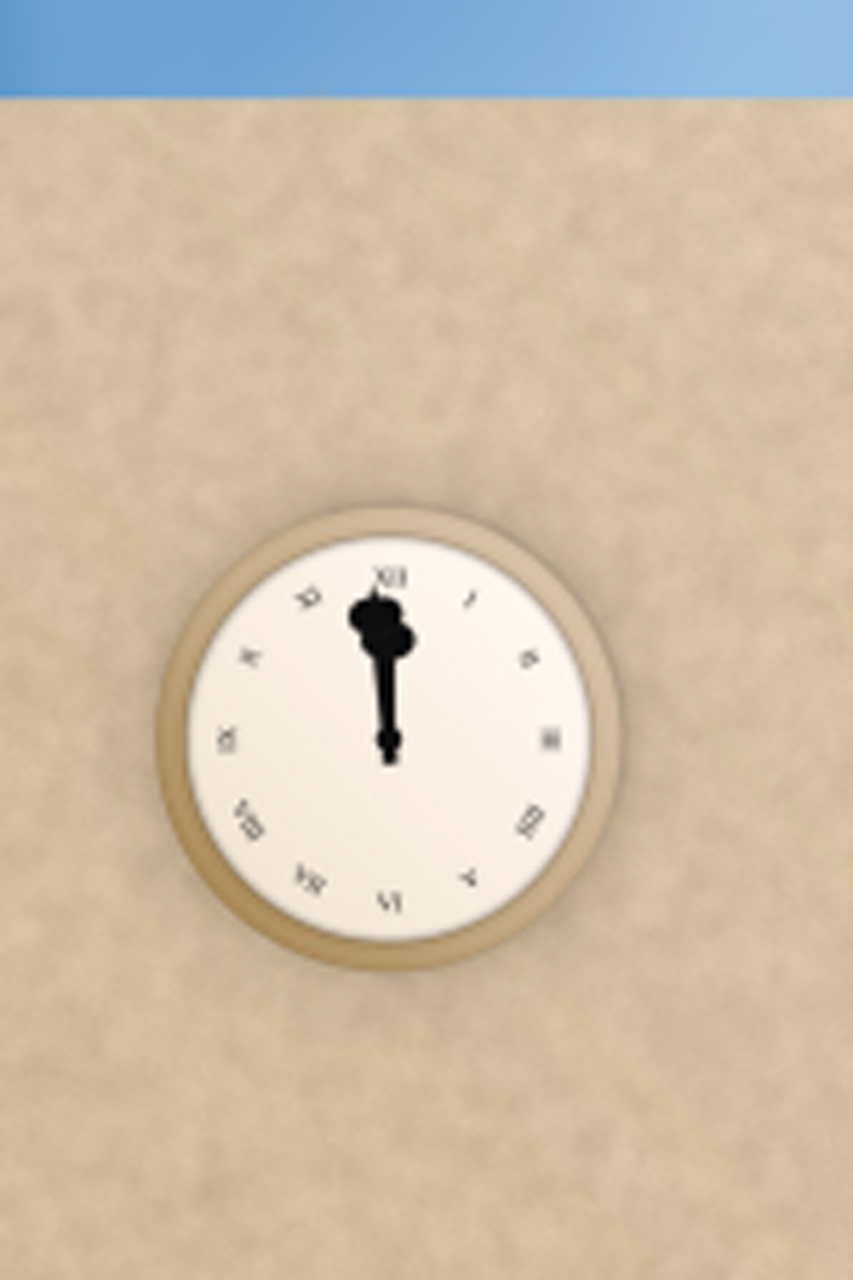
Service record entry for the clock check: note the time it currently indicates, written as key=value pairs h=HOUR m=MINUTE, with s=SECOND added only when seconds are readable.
h=11 m=59
